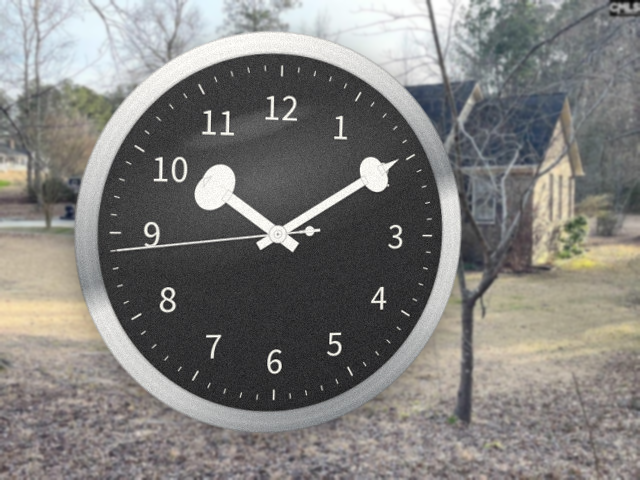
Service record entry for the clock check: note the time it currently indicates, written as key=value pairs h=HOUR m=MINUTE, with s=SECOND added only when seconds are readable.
h=10 m=9 s=44
